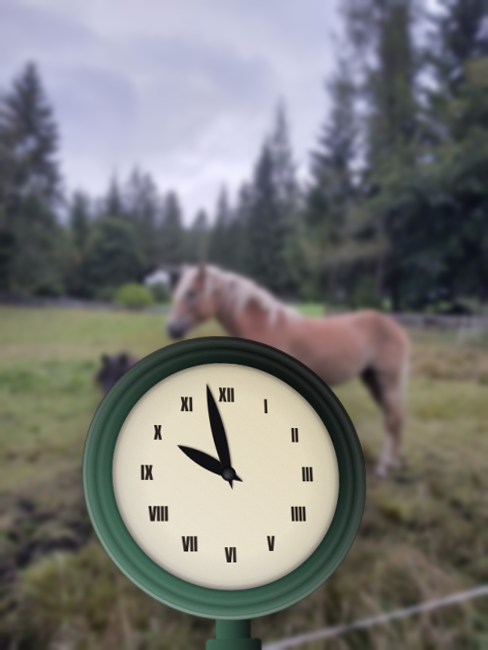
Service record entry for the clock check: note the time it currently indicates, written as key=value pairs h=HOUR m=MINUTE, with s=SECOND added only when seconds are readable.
h=9 m=58
